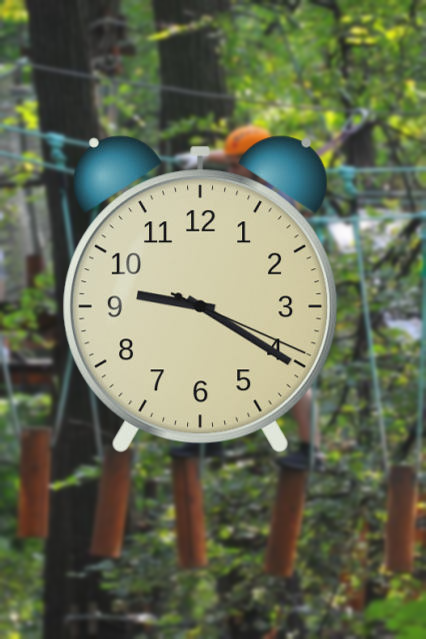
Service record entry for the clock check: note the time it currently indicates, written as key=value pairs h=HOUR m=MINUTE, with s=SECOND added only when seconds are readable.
h=9 m=20 s=19
